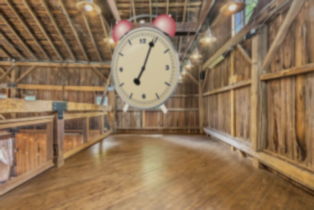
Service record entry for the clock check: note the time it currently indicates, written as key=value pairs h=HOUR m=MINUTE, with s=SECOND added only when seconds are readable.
h=7 m=4
